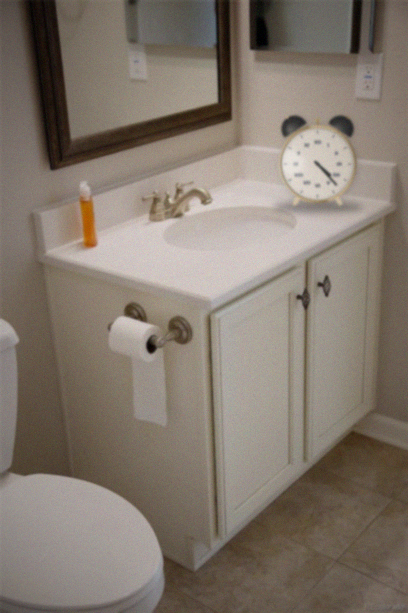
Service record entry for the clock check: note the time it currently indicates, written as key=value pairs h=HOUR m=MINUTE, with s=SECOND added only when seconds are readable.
h=4 m=23
